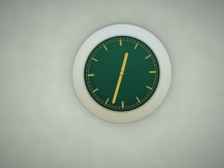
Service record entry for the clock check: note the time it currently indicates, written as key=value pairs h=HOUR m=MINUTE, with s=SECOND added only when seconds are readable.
h=12 m=33
